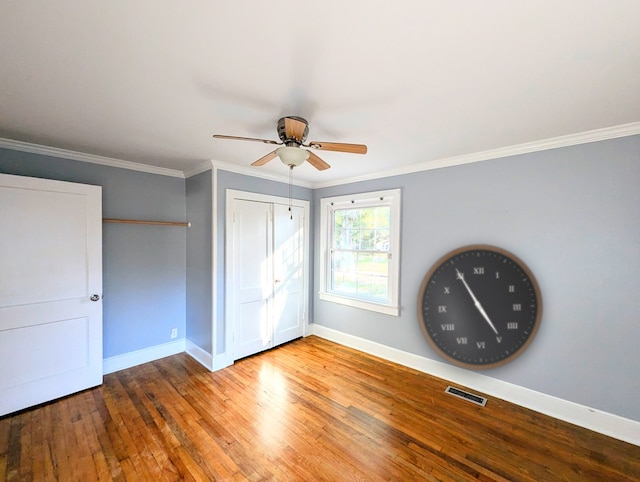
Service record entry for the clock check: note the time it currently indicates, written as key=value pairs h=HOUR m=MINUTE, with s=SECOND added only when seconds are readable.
h=4 m=55
